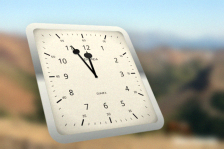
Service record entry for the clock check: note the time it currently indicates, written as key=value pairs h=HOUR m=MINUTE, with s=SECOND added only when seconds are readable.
h=11 m=56
